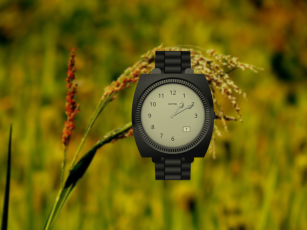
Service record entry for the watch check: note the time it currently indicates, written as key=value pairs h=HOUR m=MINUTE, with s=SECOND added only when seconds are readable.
h=1 m=10
